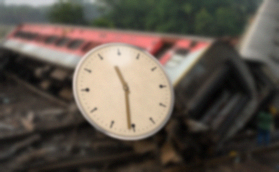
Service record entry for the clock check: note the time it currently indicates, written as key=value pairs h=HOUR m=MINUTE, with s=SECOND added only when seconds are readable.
h=11 m=31
